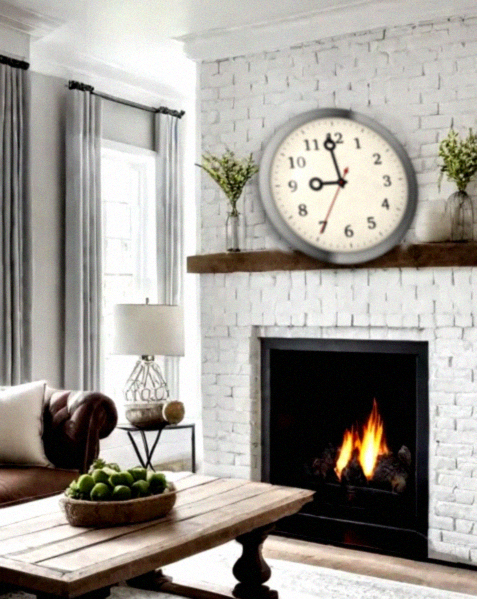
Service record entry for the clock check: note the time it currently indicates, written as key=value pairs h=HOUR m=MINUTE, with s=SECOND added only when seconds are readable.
h=8 m=58 s=35
